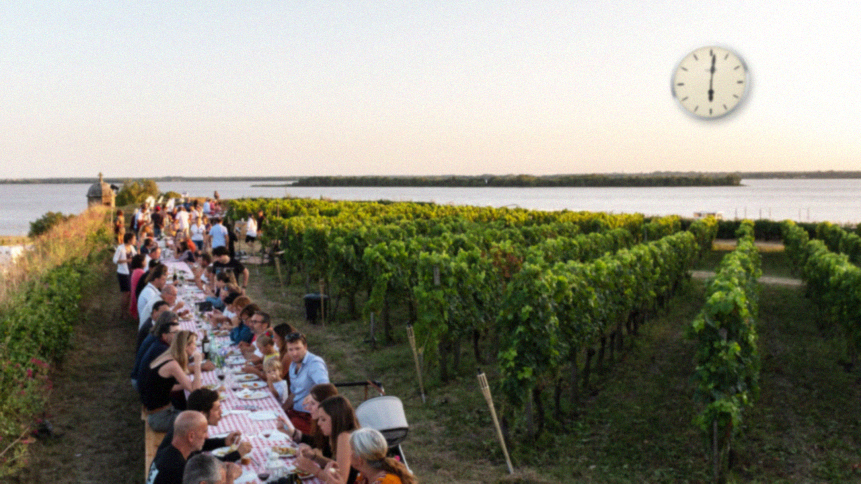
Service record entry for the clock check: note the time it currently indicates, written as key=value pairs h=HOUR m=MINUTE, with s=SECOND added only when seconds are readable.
h=6 m=1
